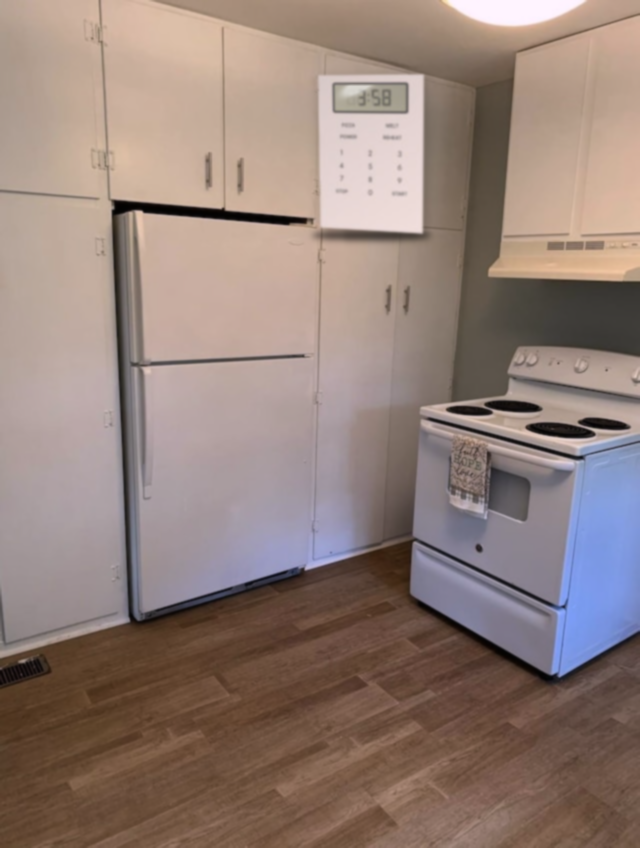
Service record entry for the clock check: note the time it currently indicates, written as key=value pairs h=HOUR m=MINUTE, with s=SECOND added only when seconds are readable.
h=3 m=58
